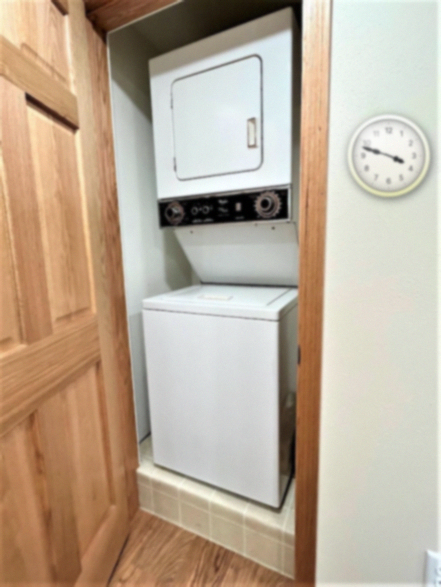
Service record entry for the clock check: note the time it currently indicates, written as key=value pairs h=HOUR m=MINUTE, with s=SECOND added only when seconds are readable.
h=3 m=48
